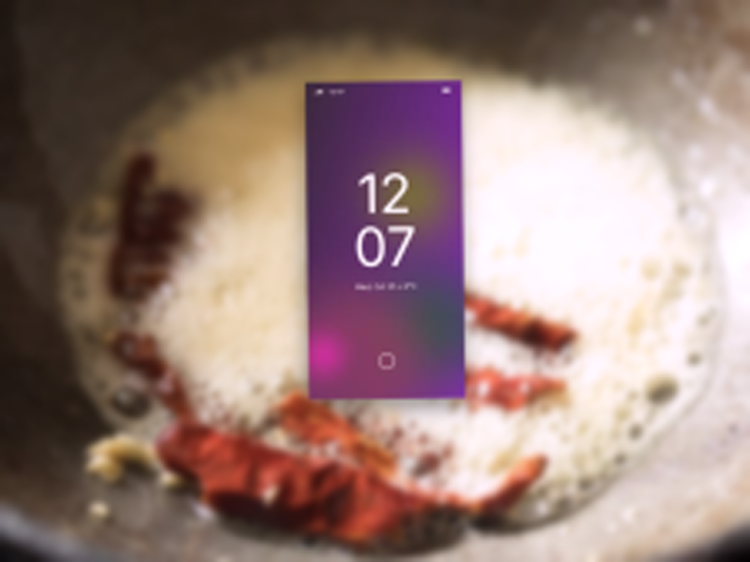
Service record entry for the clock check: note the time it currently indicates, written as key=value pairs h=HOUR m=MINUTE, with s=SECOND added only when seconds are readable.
h=12 m=7
